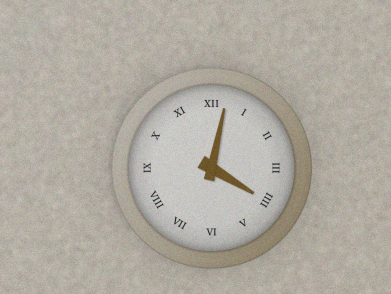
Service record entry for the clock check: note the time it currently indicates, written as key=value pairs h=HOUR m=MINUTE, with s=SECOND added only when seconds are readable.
h=4 m=2
